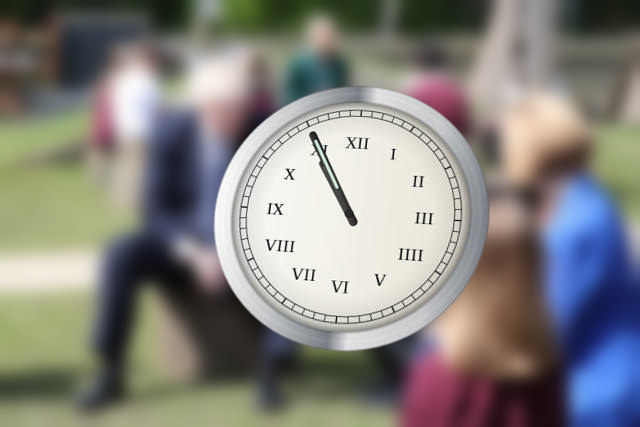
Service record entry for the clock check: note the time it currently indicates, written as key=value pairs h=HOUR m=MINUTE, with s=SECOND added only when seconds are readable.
h=10 m=55
